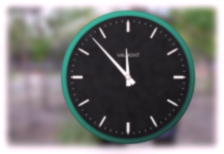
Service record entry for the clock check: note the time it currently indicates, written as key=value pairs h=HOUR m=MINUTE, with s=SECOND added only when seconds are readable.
h=11 m=53
